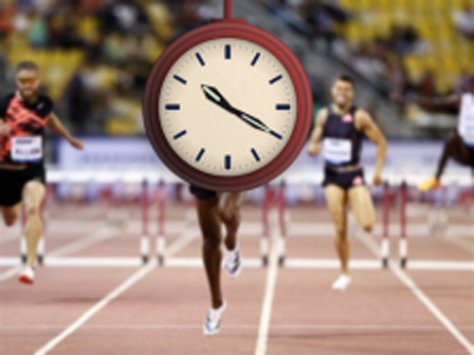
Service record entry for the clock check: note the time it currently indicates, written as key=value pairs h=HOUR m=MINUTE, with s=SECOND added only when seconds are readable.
h=10 m=20
